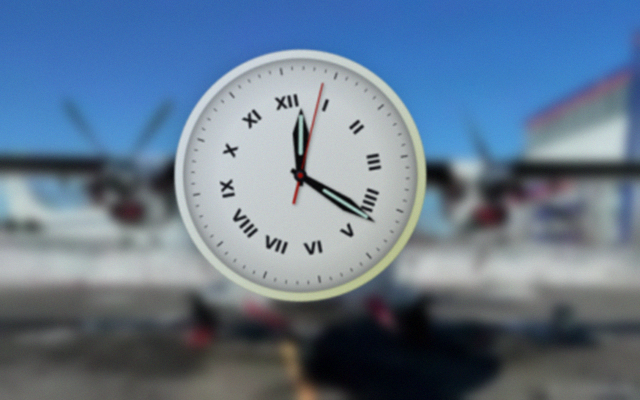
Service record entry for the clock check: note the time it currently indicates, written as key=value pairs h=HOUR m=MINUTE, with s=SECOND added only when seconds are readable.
h=12 m=22 s=4
